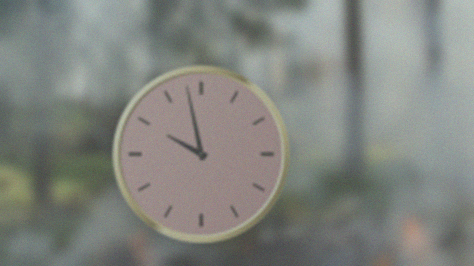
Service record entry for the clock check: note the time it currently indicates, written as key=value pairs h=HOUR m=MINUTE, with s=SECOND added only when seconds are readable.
h=9 m=58
